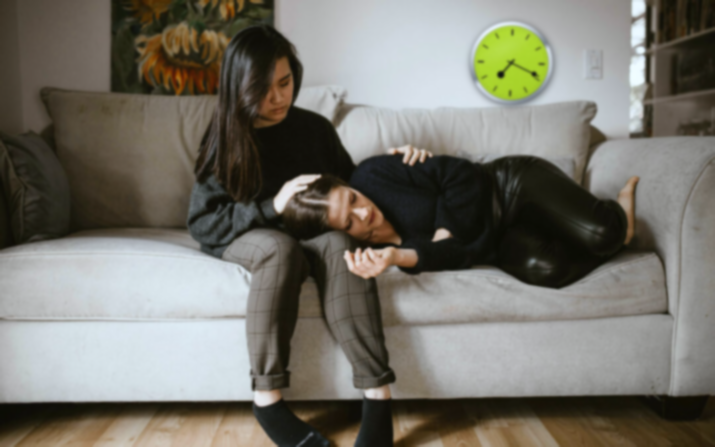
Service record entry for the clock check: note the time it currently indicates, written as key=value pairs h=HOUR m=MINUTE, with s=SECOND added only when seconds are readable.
h=7 m=19
